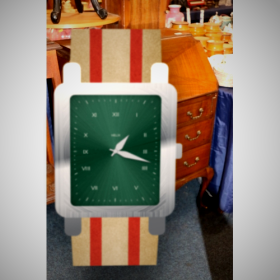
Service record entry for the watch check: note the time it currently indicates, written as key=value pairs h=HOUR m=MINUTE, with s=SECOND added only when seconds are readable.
h=1 m=18
